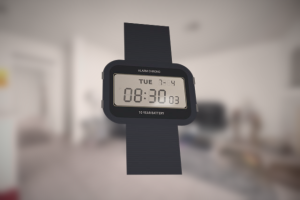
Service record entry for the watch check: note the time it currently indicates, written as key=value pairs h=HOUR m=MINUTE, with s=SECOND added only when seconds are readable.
h=8 m=30 s=3
